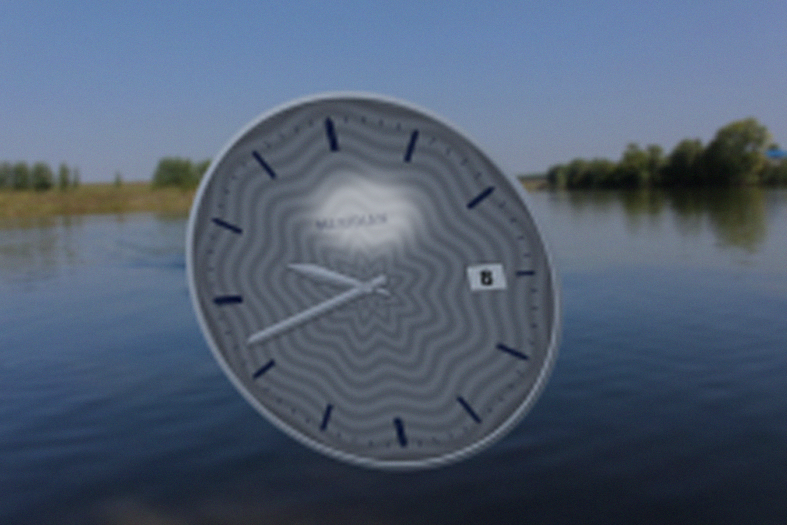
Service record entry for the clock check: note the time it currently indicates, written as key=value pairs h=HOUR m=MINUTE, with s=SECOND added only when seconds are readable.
h=9 m=42
